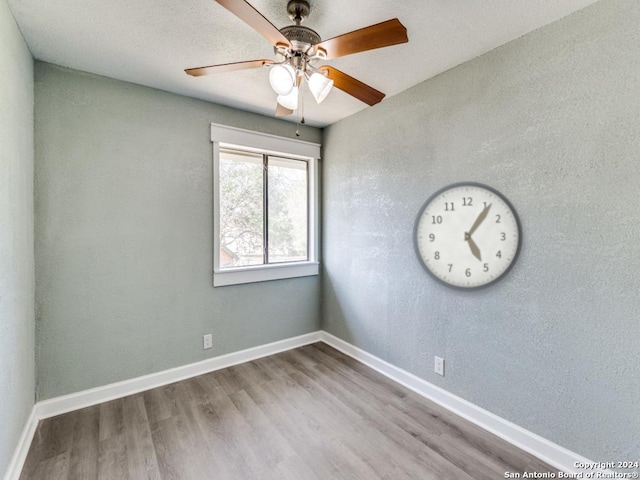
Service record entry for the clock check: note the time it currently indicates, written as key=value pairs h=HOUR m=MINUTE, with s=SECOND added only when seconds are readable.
h=5 m=6
